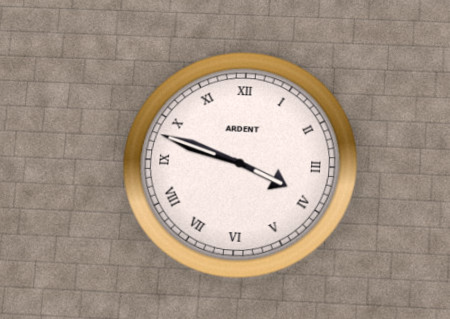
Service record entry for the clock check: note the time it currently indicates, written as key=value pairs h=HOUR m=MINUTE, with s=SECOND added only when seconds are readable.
h=3 m=48
